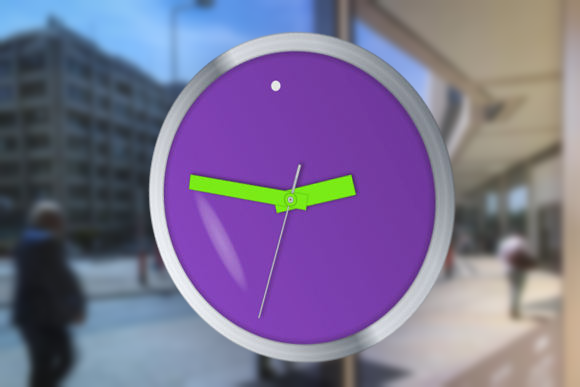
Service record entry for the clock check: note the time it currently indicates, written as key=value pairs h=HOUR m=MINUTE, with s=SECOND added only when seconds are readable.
h=2 m=47 s=34
